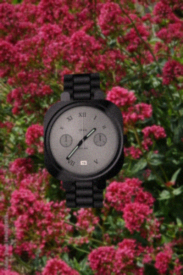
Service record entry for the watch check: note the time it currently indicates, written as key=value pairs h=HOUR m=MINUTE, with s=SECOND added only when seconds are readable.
h=1 m=37
